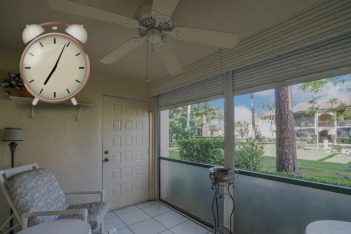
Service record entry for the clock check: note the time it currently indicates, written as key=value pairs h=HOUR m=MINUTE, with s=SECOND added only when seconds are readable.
h=7 m=4
